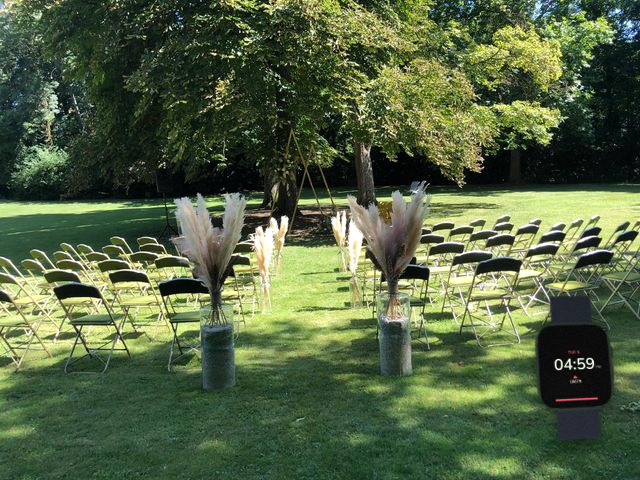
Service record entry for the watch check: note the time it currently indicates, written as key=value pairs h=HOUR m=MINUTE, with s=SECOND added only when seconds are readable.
h=4 m=59
